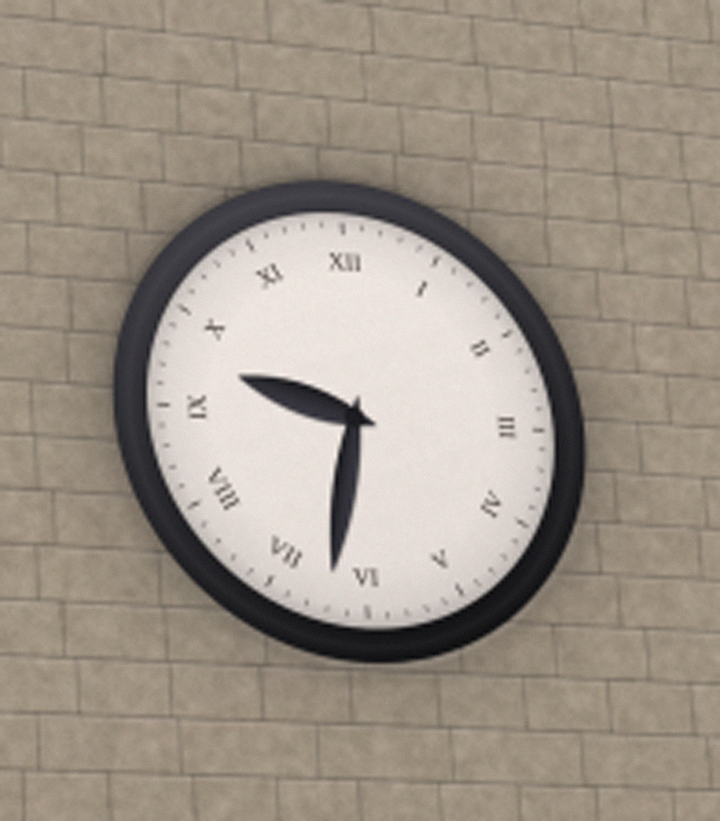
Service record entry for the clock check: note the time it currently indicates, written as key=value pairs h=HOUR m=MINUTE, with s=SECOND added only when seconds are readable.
h=9 m=32
